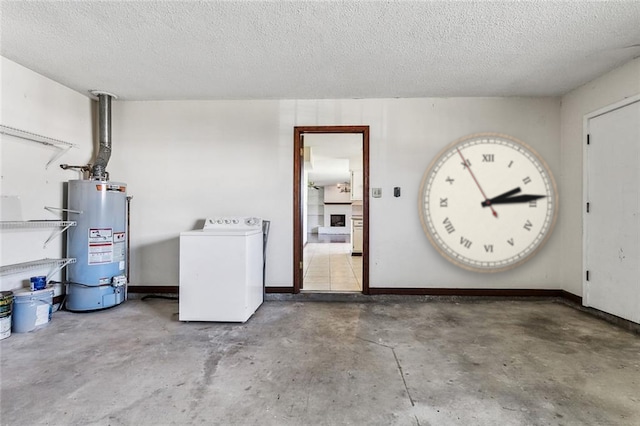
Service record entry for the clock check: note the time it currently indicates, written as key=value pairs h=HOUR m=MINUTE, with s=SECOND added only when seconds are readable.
h=2 m=13 s=55
